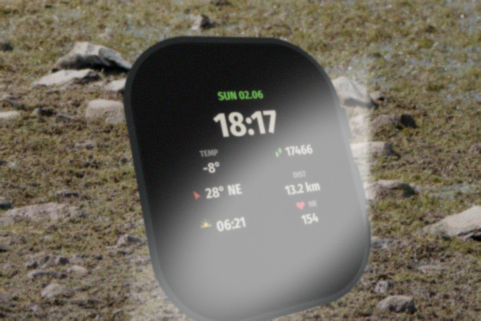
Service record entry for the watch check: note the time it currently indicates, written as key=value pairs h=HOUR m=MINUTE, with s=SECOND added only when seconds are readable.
h=18 m=17
